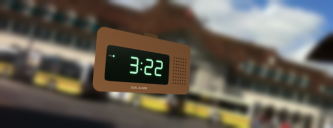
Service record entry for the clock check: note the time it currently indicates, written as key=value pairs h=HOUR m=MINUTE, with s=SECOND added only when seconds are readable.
h=3 m=22
